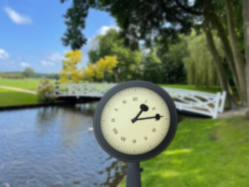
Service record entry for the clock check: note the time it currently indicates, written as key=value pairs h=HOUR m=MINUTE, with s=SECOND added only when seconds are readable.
h=1 m=14
